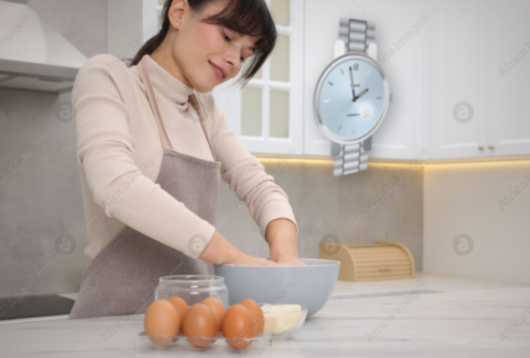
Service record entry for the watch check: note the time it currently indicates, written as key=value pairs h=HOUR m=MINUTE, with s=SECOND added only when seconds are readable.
h=1 m=58
